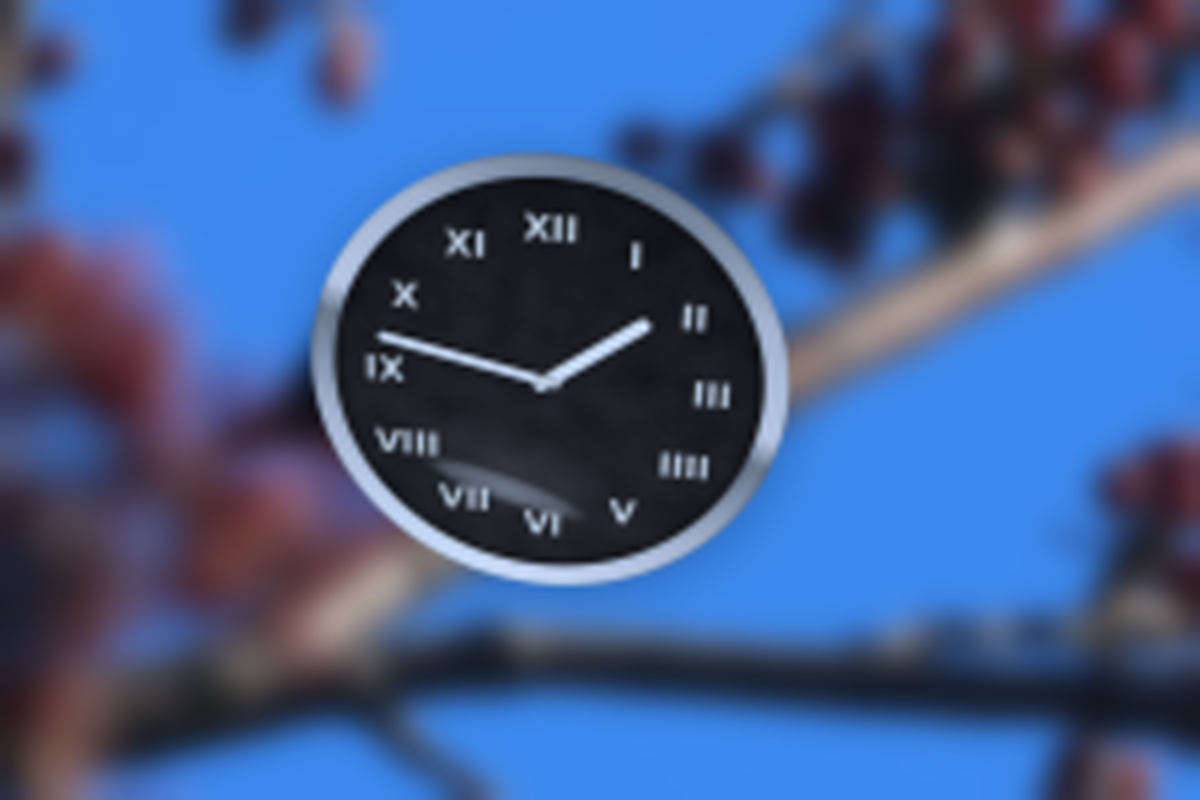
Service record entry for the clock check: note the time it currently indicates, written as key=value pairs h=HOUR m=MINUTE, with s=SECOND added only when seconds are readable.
h=1 m=47
